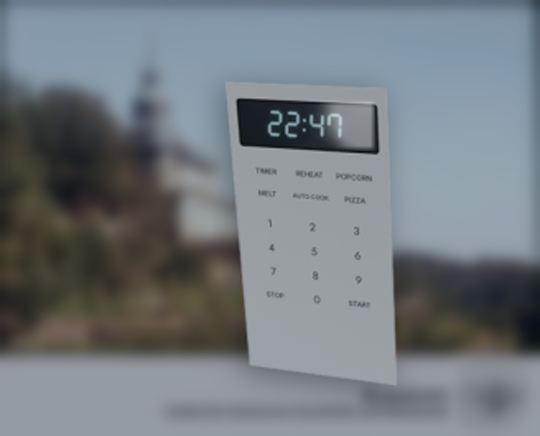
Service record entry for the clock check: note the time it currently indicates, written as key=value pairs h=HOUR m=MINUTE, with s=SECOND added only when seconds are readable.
h=22 m=47
